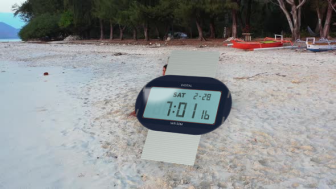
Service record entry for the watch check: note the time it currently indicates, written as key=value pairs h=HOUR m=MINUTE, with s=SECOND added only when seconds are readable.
h=7 m=1 s=16
